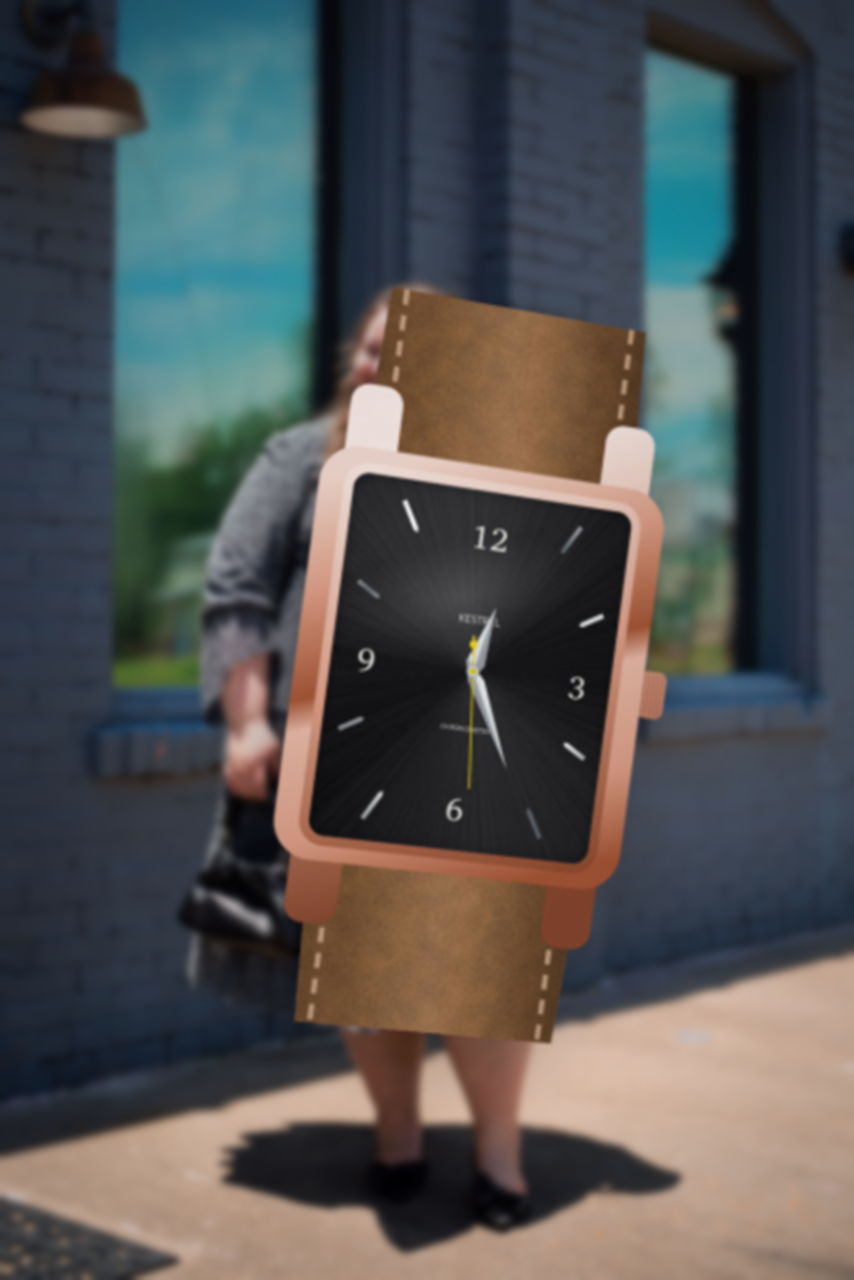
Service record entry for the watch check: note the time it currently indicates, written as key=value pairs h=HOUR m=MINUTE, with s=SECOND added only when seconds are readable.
h=12 m=25 s=29
